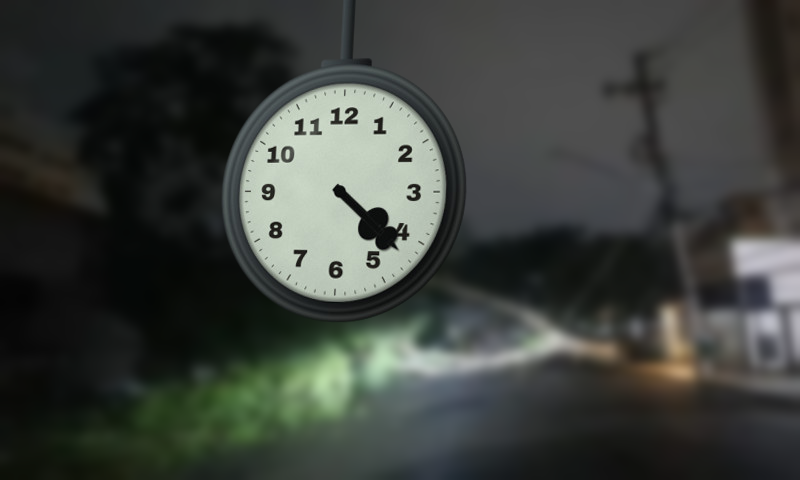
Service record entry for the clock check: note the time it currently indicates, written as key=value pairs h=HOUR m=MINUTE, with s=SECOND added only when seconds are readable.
h=4 m=22
